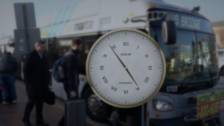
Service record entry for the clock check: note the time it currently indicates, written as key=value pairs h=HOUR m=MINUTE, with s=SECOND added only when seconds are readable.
h=4 m=54
